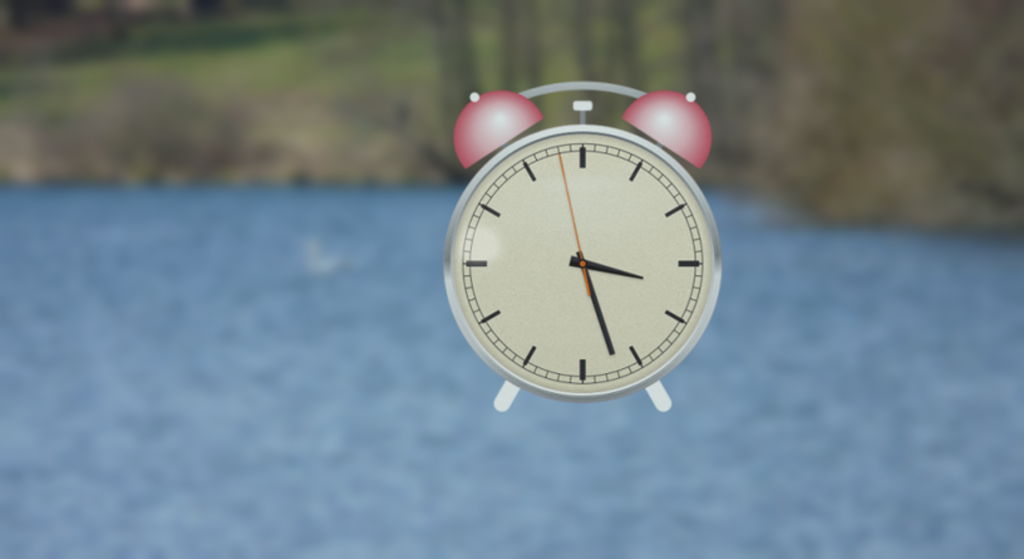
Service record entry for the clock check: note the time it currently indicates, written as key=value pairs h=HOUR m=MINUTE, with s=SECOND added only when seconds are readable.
h=3 m=26 s=58
